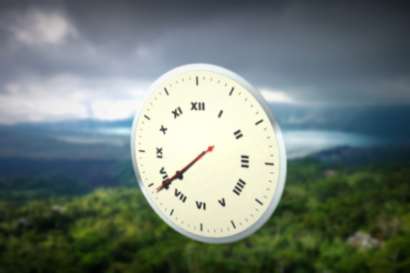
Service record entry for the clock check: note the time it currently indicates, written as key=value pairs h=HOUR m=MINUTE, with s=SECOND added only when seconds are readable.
h=7 m=38 s=39
